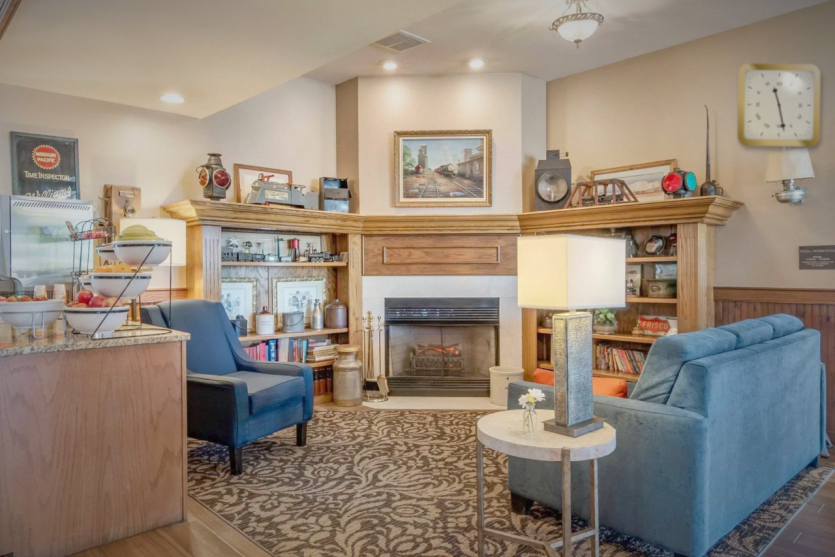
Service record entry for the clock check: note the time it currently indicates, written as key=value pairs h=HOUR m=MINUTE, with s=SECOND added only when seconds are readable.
h=11 m=28
